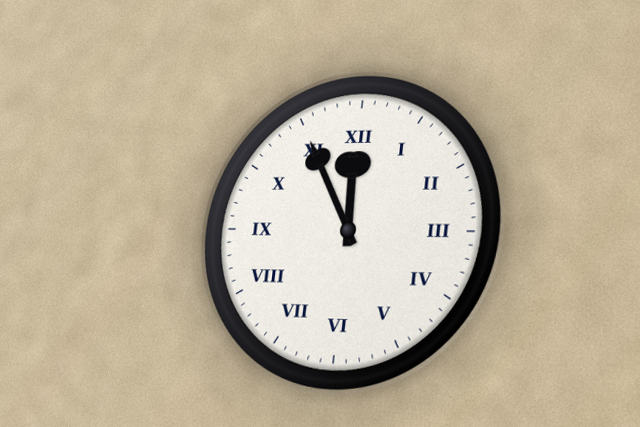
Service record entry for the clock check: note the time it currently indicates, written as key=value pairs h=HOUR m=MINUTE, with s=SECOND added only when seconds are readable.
h=11 m=55
